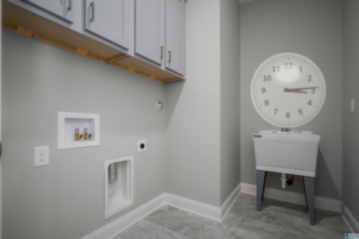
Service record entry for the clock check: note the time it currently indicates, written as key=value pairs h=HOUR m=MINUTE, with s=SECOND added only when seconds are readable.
h=3 m=14
